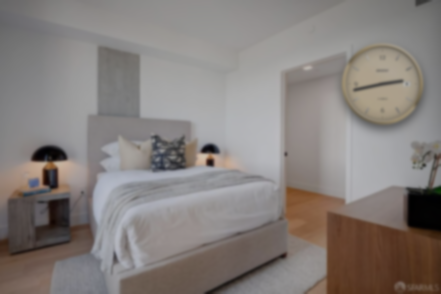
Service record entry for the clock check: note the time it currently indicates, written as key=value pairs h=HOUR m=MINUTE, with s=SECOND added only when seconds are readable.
h=2 m=43
